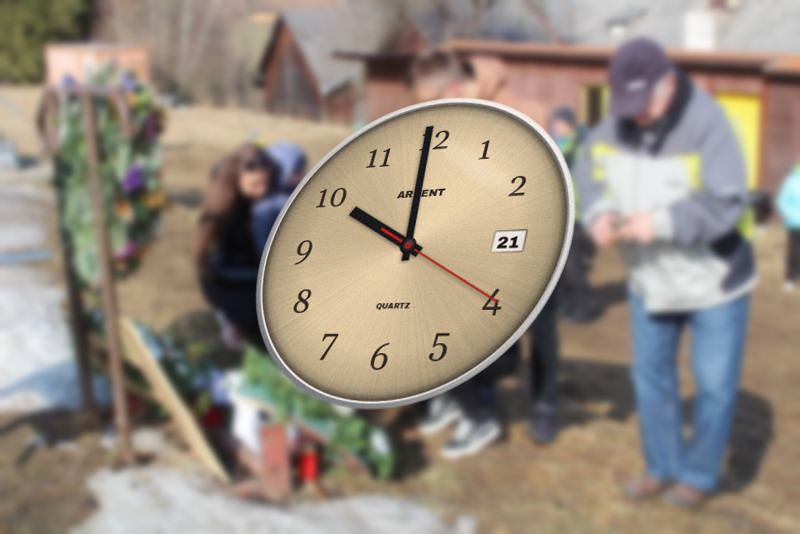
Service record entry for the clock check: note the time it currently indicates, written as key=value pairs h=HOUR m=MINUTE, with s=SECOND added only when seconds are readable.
h=9 m=59 s=20
